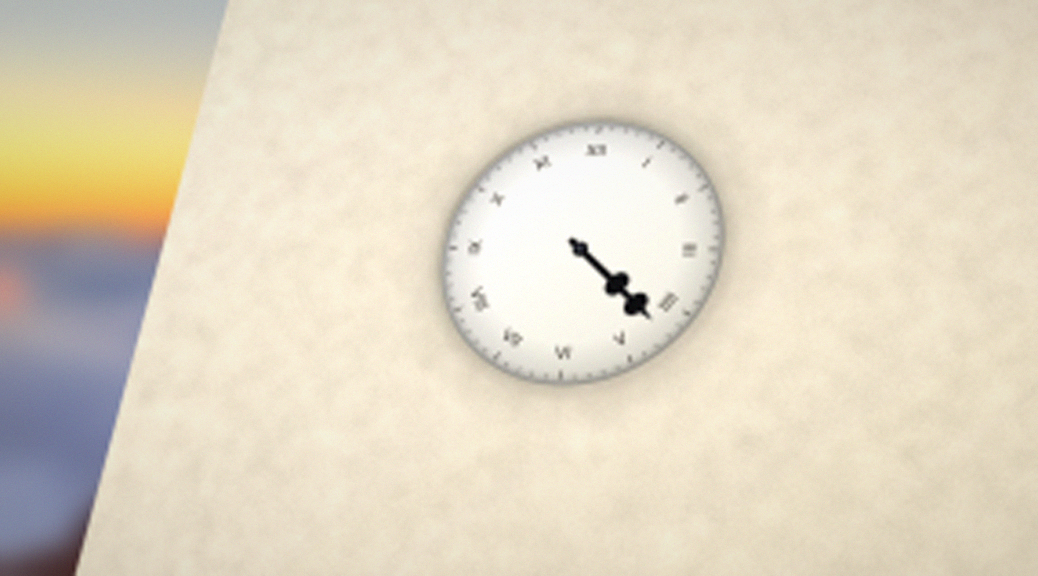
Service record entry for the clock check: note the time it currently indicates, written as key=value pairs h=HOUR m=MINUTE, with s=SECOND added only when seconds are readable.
h=4 m=22
